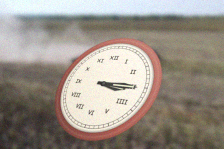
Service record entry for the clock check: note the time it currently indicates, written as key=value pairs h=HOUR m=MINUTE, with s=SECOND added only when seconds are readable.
h=3 m=15
